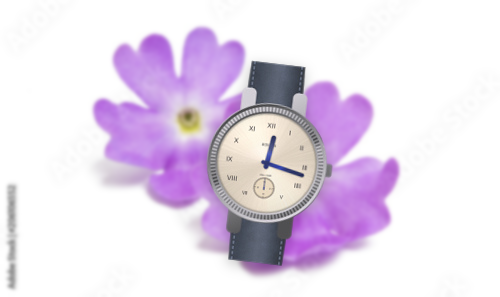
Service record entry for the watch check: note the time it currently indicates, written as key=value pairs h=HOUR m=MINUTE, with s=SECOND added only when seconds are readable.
h=12 m=17
